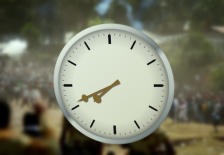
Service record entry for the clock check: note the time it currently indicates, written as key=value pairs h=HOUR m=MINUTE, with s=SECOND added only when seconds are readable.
h=7 m=41
